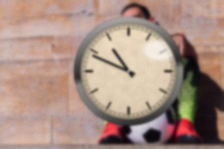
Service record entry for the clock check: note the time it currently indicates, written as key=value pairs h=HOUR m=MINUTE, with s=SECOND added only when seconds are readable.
h=10 m=49
